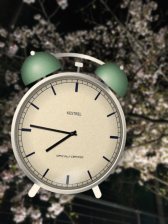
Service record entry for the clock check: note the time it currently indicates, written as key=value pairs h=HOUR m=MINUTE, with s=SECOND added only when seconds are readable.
h=7 m=46
